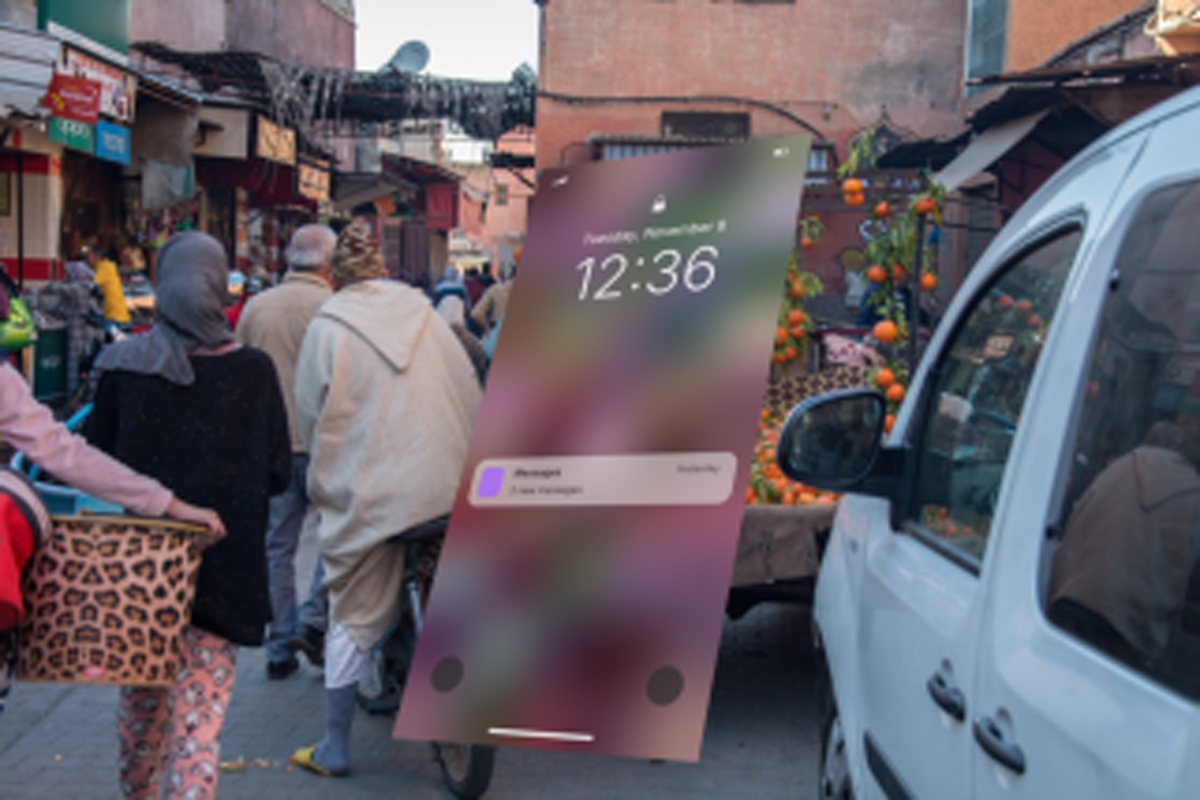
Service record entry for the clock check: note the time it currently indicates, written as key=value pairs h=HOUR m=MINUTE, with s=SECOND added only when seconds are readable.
h=12 m=36
